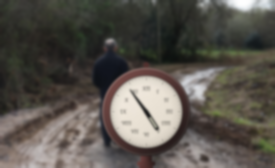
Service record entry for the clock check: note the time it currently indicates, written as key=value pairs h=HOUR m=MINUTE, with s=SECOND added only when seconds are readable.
h=4 m=54
